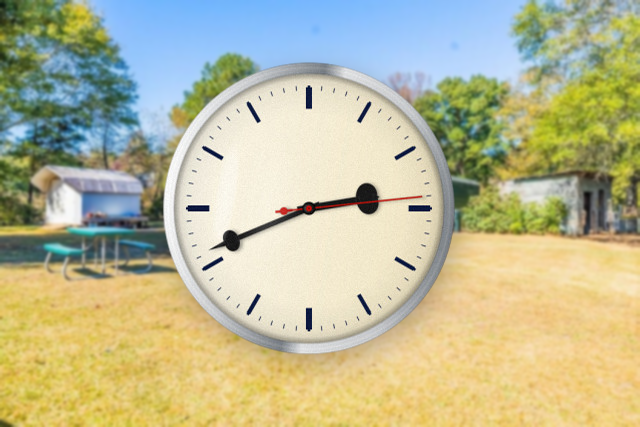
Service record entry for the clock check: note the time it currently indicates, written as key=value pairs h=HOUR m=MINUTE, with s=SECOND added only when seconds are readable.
h=2 m=41 s=14
